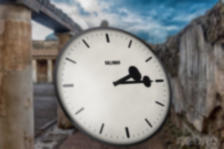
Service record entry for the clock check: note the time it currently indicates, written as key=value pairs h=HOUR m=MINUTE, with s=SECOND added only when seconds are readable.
h=2 m=15
